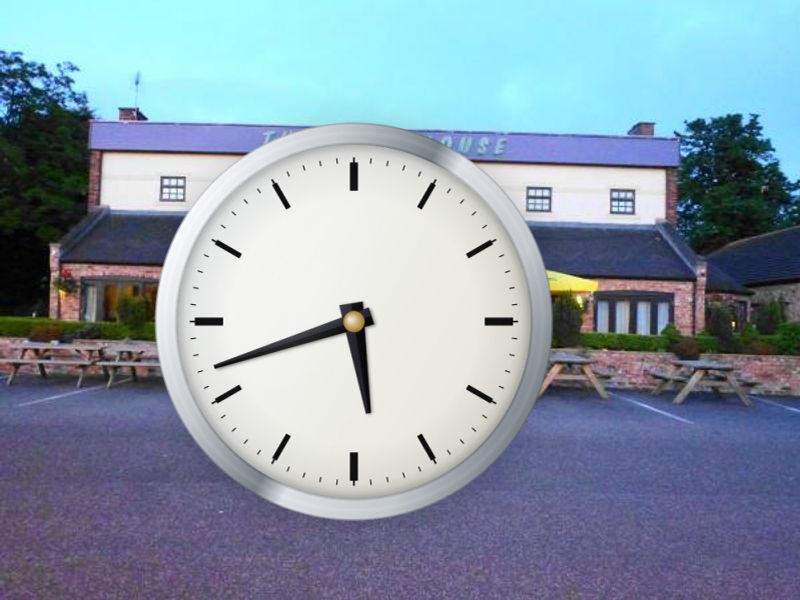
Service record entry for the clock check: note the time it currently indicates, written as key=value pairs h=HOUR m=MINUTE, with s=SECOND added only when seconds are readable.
h=5 m=42
